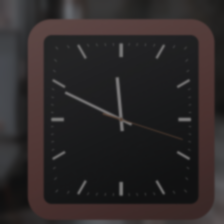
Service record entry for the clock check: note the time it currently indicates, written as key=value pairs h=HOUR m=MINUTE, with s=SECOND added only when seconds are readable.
h=11 m=49 s=18
